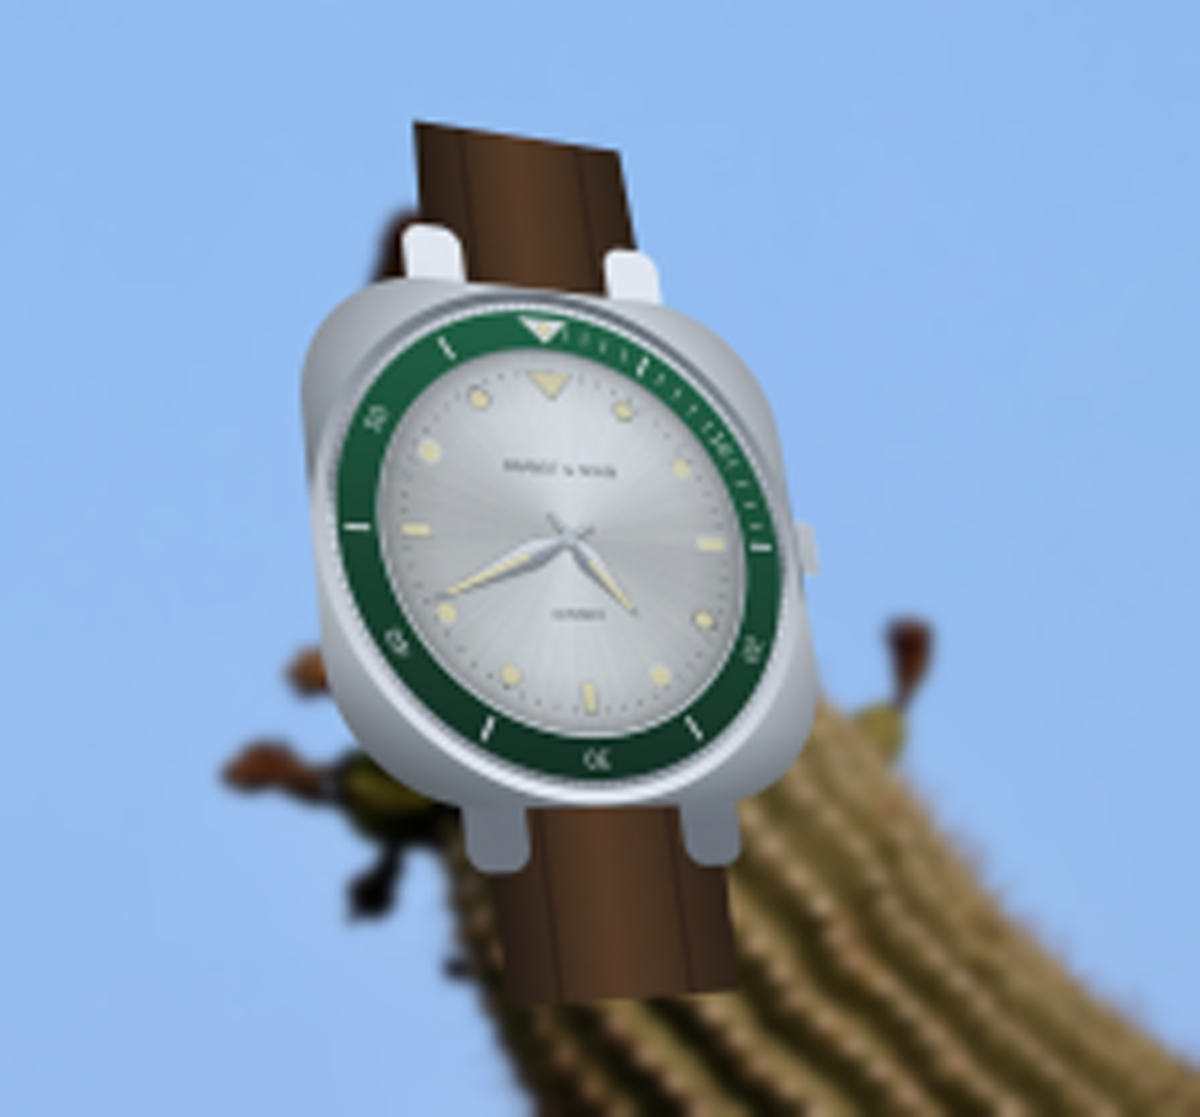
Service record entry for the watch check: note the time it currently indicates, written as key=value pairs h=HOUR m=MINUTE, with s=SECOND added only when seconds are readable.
h=4 m=41
